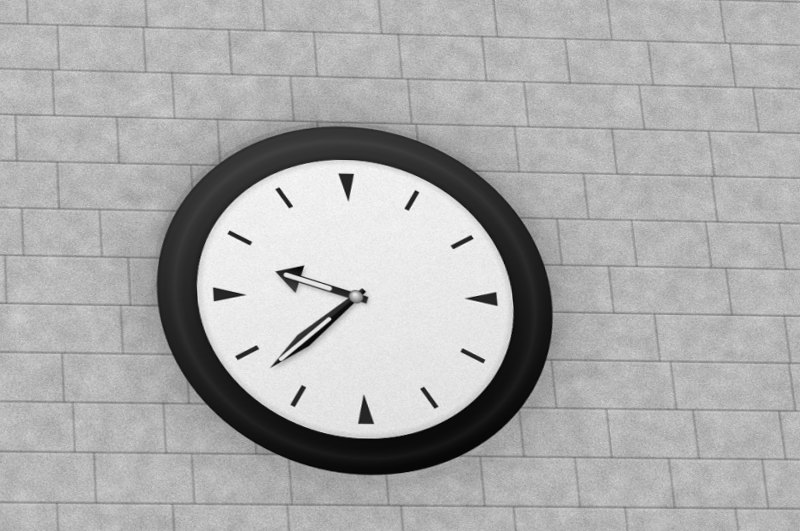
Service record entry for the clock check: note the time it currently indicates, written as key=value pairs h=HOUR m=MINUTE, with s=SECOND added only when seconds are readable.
h=9 m=38
